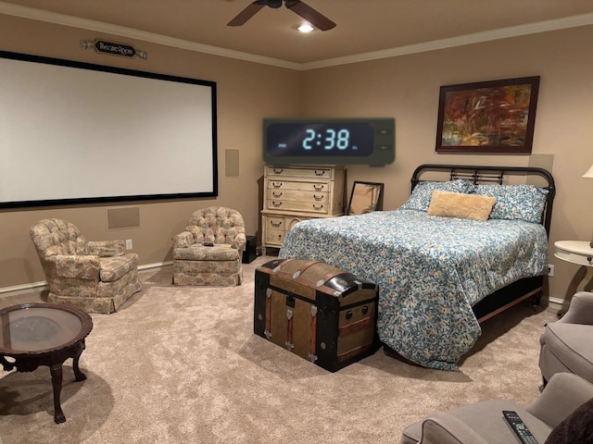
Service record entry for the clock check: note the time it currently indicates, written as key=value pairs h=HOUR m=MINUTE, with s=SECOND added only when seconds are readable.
h=2 m=38
